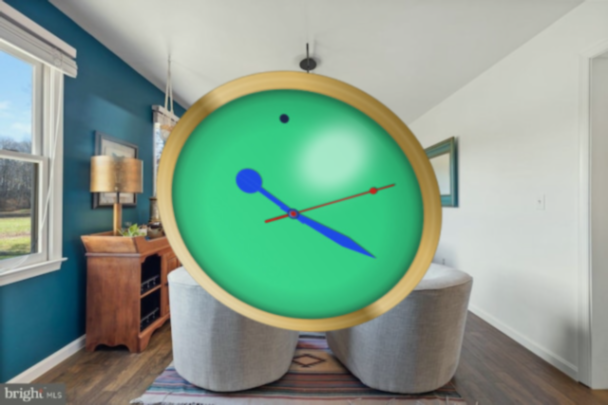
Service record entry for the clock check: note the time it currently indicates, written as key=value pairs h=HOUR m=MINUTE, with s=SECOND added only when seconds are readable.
h=10 m=20 s=12
